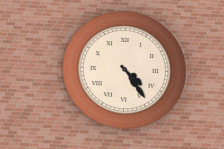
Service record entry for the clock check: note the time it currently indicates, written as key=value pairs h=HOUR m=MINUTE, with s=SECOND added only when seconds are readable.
h=4 m=24
